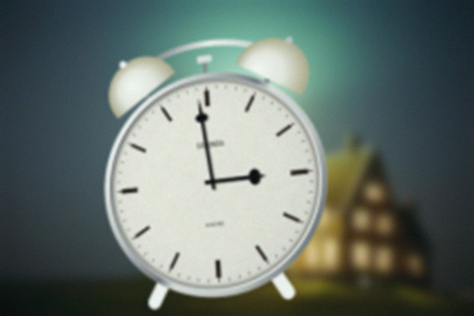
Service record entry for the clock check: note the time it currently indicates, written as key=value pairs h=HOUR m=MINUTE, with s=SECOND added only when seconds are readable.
h=2 m=59
